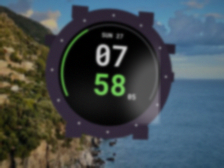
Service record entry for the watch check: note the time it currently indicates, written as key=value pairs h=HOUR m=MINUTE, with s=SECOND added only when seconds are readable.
h=7 m=58
